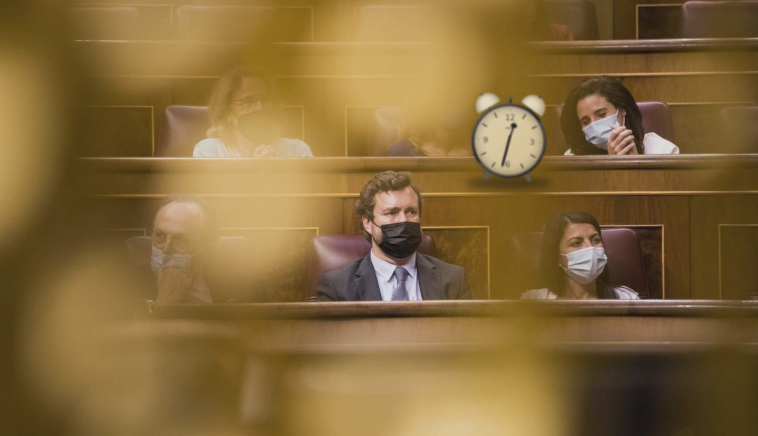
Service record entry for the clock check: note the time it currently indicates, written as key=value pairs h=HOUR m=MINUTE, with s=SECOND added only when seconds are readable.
h=12 m=32
